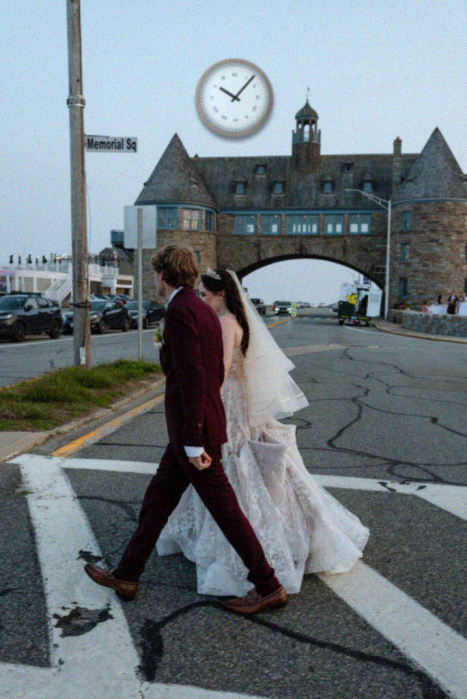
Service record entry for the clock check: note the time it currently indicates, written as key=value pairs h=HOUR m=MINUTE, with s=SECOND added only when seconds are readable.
h=10 m=7
